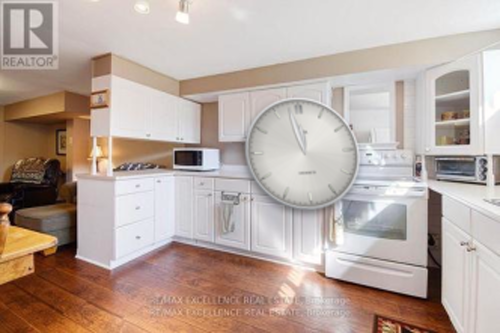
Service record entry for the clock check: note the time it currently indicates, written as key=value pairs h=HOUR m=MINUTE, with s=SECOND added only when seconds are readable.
h=11 m=58
